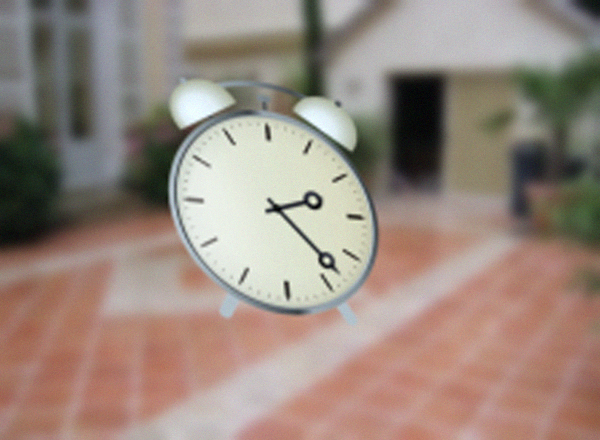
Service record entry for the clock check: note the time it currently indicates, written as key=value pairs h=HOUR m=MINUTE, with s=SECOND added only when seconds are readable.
h=2 m=23
